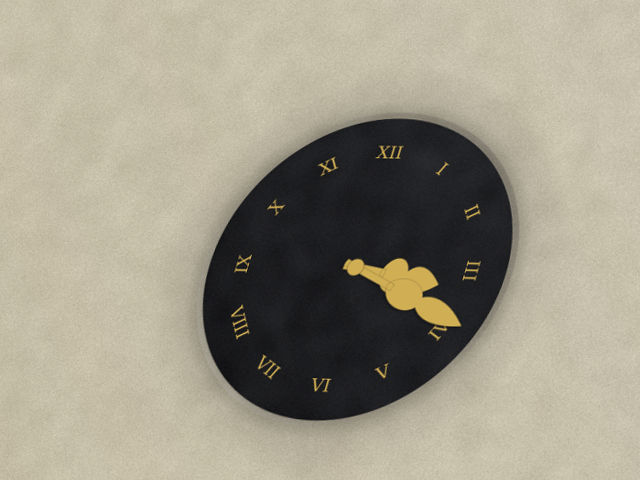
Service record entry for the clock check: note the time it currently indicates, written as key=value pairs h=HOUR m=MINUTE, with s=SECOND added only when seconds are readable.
h=3 m=19
